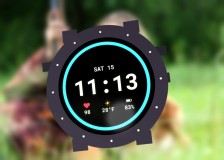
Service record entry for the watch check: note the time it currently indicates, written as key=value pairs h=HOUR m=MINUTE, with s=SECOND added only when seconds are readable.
h=11 m=13
